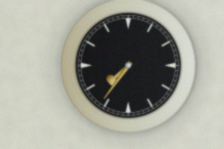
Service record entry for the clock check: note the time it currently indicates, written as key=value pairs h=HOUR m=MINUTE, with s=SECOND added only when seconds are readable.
h=7 m=36
